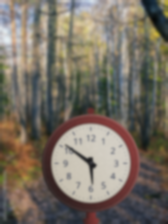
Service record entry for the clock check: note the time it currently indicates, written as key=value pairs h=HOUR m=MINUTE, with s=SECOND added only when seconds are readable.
h=5 m=51
